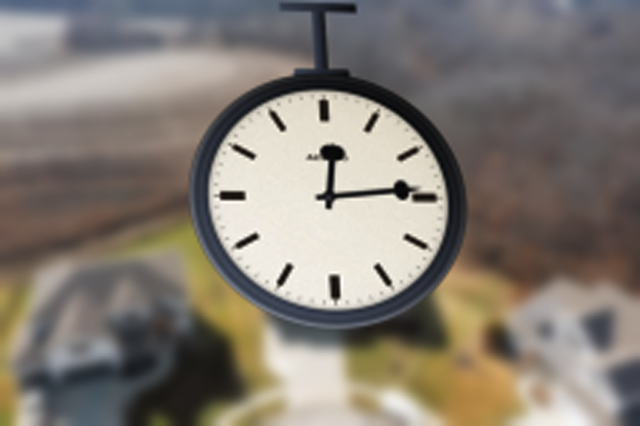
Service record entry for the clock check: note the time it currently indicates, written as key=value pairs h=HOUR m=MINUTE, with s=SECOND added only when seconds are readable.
h=12 m=14
